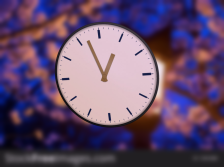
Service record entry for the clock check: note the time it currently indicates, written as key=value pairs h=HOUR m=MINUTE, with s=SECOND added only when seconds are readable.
h=12 m=57
